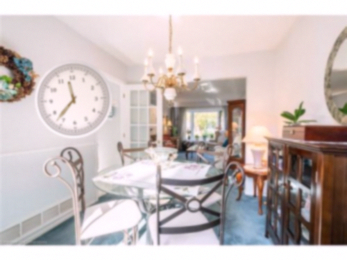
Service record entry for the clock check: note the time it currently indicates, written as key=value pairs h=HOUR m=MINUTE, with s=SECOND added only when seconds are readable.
h=11 m=37
